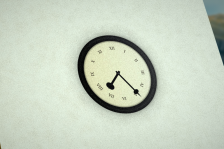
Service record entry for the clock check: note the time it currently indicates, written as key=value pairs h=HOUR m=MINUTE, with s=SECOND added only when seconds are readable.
h=7 m=24
